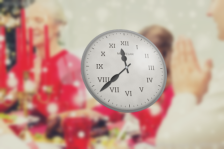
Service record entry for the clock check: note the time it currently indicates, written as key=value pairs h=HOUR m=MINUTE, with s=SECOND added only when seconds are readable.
h=11 m=38
